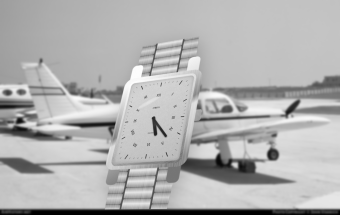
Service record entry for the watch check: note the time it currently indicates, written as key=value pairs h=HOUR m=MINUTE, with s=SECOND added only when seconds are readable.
h=5 m=23
